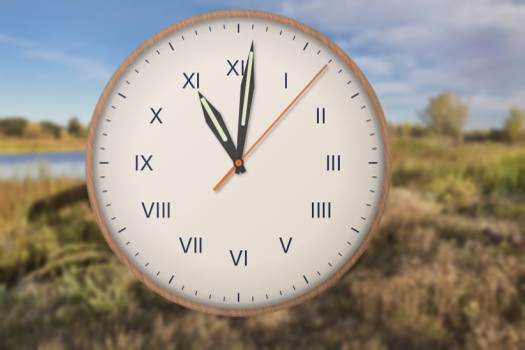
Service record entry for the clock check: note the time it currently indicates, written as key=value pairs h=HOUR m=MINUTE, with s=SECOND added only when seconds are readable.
h=11 m=1 s=7
